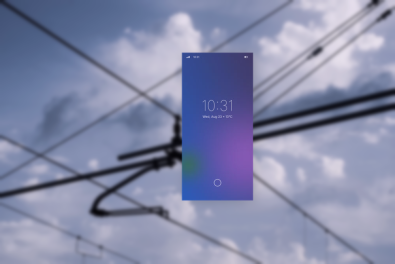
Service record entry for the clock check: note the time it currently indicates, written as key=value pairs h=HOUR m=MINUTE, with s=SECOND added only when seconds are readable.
h=10 m=31
